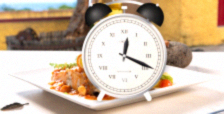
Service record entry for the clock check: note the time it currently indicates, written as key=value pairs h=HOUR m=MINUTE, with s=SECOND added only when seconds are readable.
h=12 m=19
